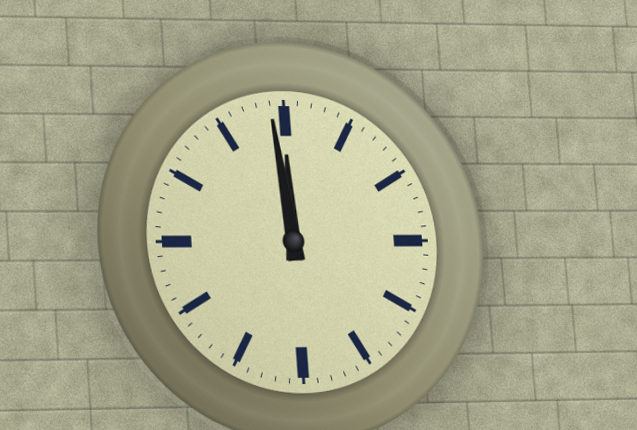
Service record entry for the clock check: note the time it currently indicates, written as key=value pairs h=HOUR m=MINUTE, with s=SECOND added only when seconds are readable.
h=11 m=59
